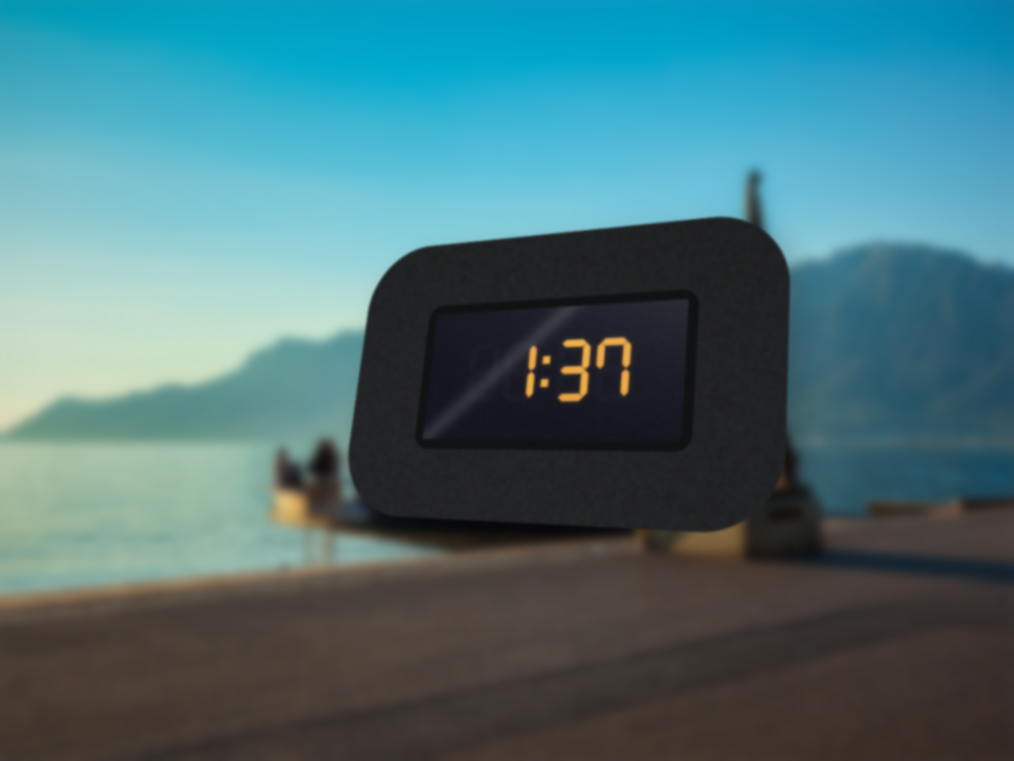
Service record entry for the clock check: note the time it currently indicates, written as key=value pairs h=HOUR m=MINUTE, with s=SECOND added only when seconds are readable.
h=1 m=37
